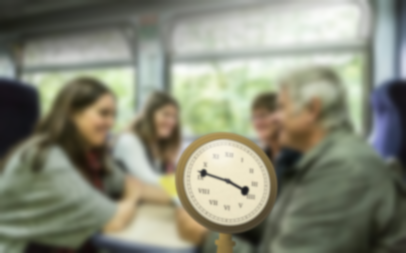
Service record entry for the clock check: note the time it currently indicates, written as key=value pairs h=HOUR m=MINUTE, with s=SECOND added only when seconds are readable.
h=3 m=47
